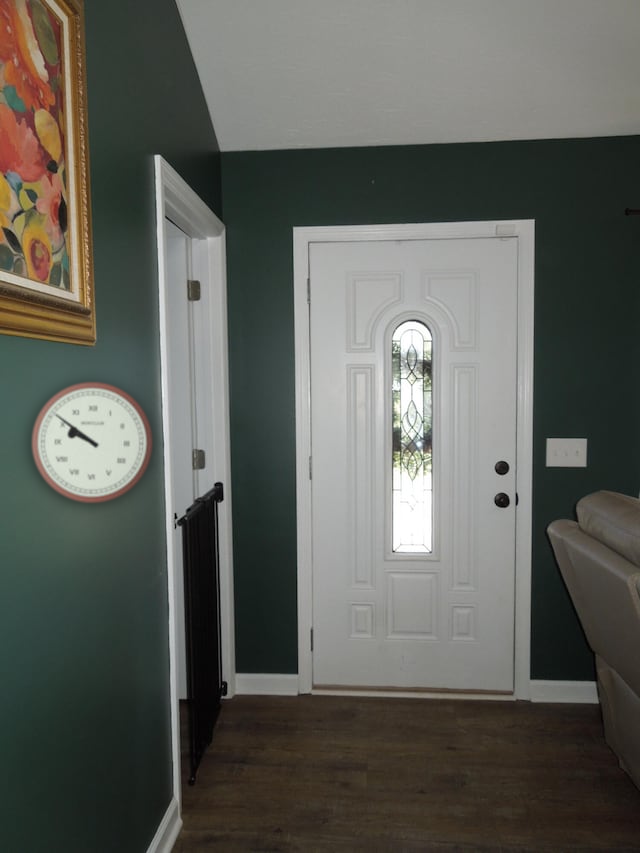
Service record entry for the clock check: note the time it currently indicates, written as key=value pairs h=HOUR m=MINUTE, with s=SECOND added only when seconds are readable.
h=9 m=51
